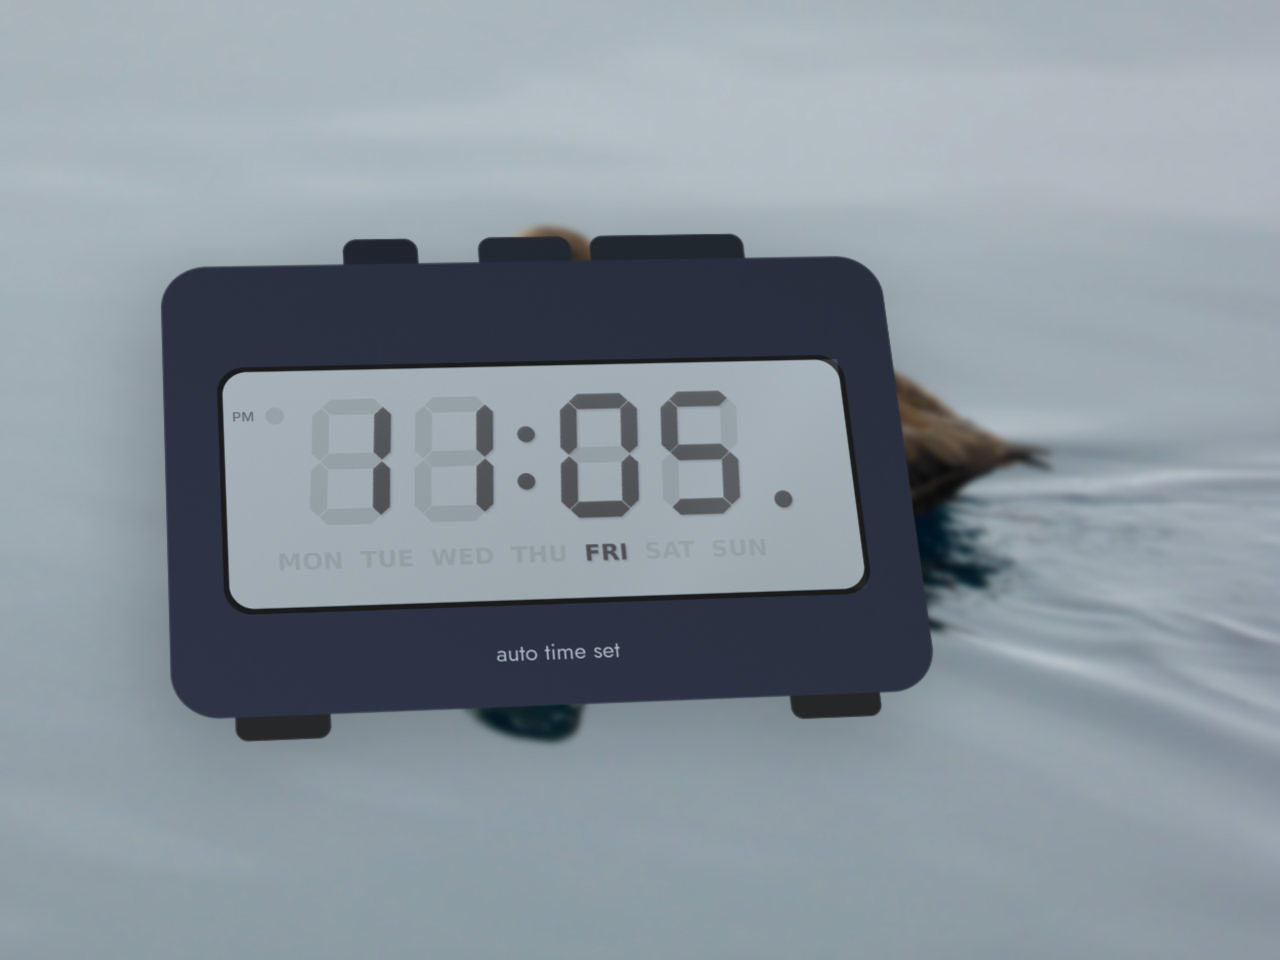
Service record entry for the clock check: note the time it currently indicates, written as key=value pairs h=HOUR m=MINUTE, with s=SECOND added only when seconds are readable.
h=11 m=5
